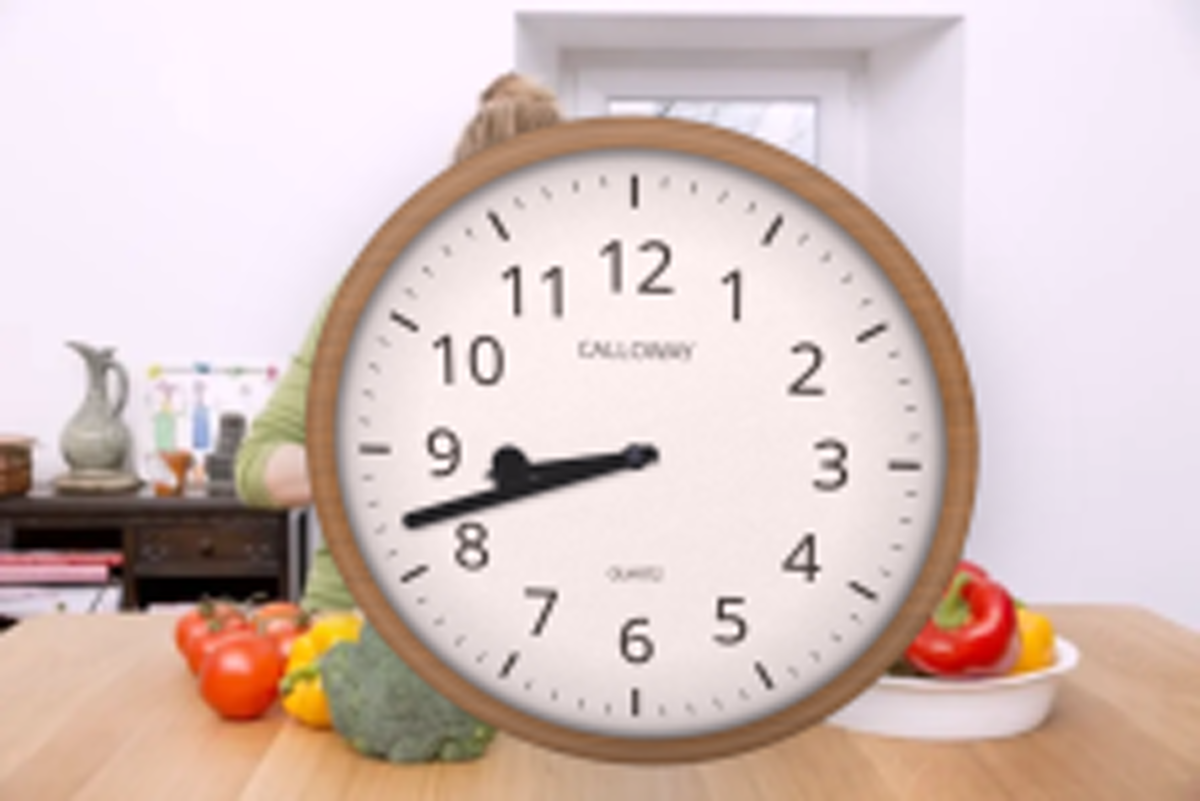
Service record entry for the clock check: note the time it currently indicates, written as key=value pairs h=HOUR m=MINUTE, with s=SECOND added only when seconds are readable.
h=8 m=42
